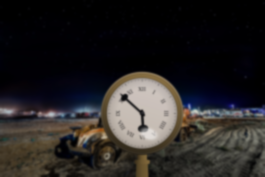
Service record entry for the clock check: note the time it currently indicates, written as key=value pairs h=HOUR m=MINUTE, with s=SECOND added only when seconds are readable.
h=5 m=52
